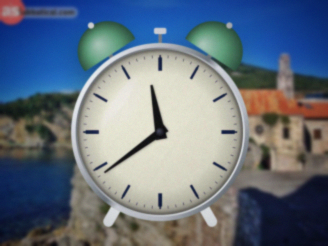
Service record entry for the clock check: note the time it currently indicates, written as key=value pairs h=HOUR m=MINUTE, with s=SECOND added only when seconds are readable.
h=11 m=39
